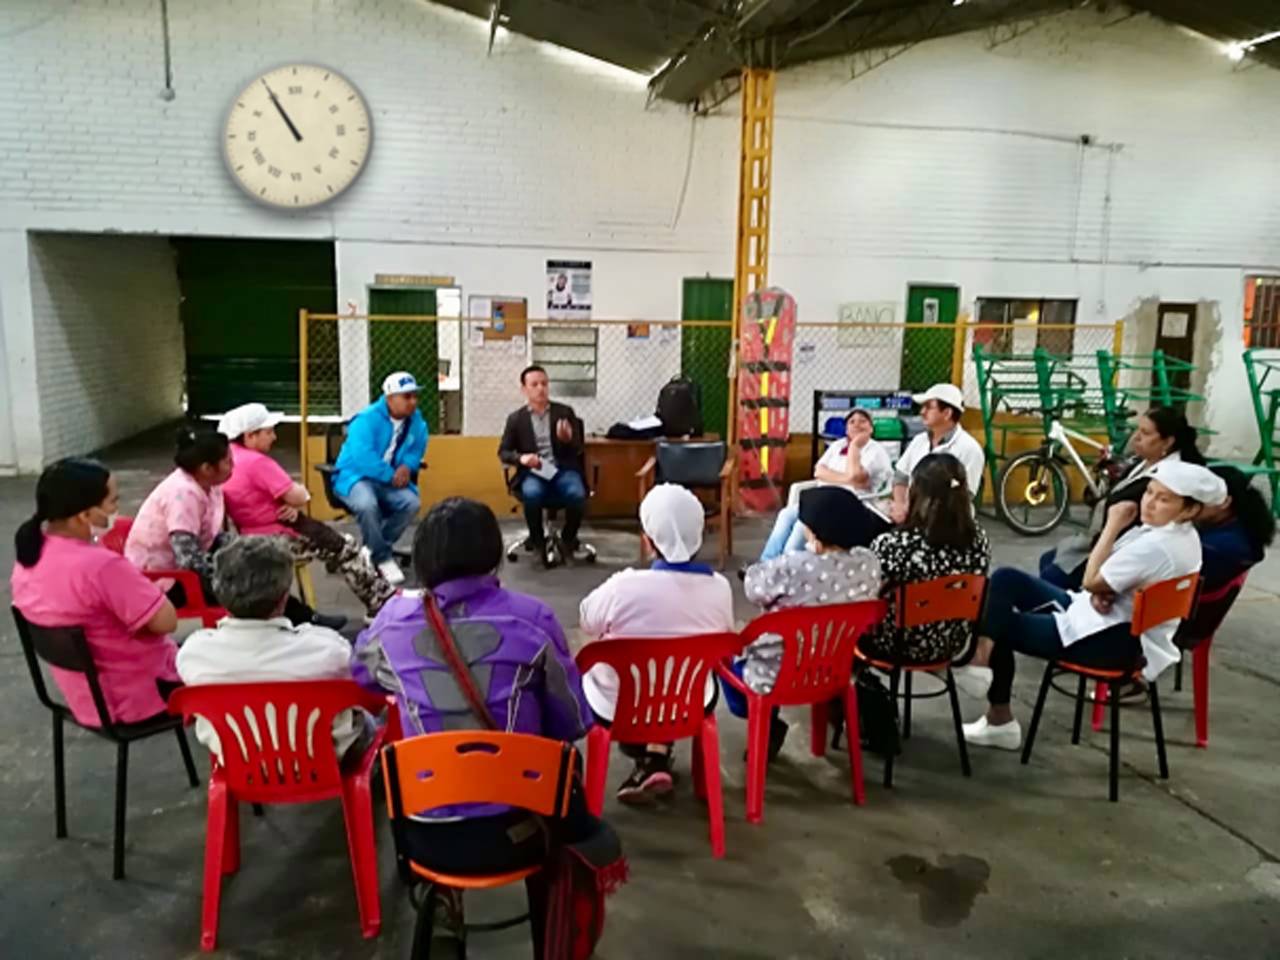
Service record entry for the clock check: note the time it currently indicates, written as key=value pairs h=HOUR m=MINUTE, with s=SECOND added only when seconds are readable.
h=10 m=55
